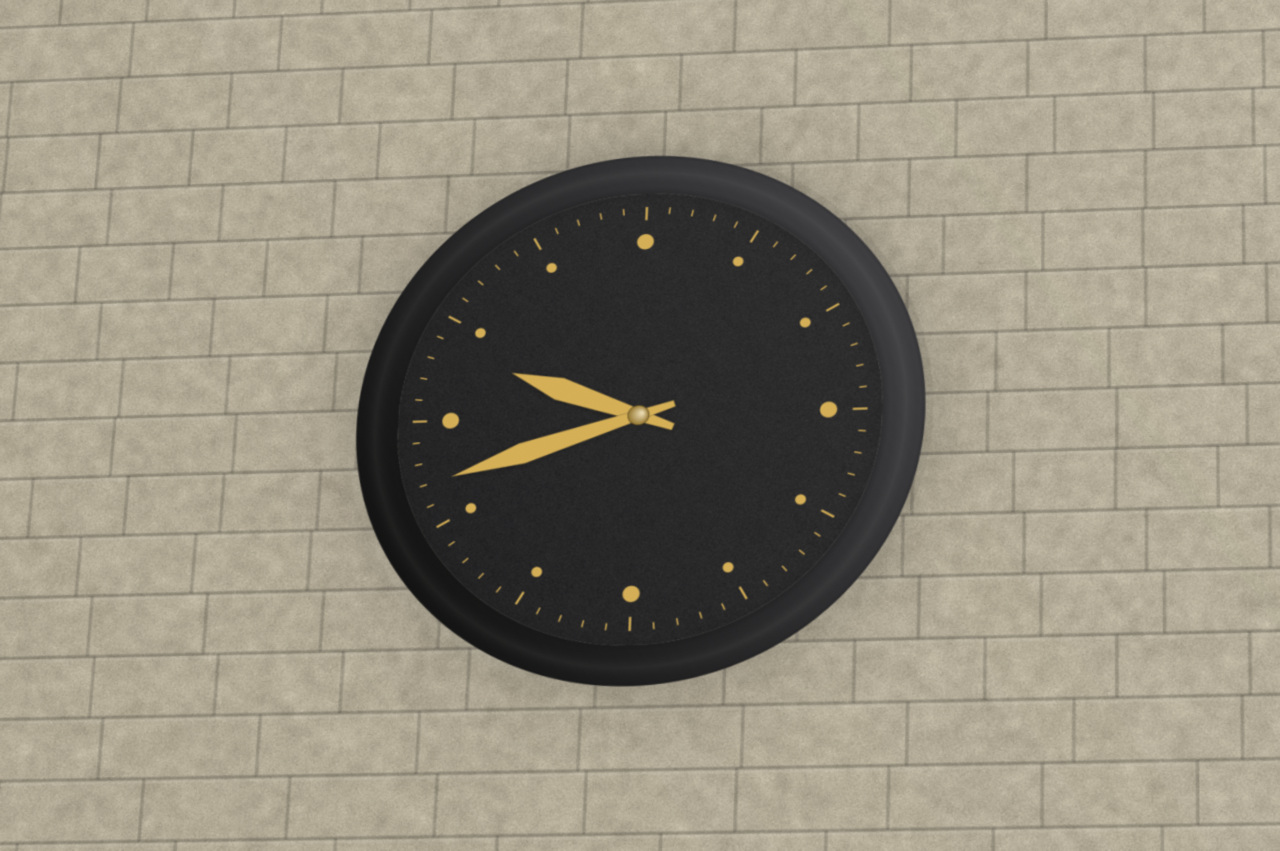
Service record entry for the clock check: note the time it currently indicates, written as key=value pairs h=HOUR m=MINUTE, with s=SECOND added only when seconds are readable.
h=9 m=42
